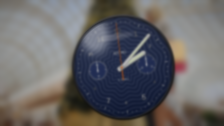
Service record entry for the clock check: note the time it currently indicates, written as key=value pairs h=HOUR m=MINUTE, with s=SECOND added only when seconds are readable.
h=2 m=8
